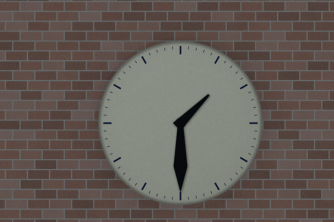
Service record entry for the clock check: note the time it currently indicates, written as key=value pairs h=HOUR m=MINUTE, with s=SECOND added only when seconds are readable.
h=1 m=30
